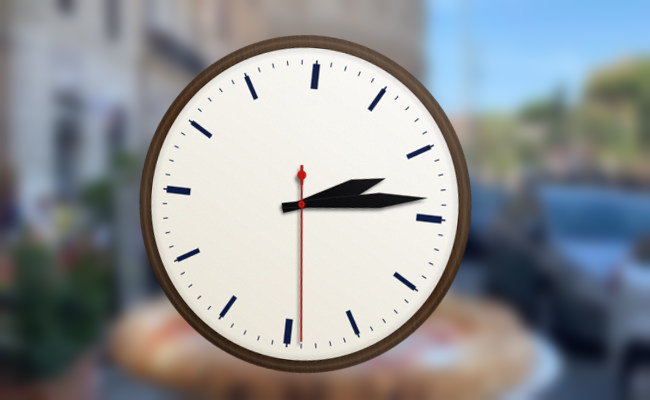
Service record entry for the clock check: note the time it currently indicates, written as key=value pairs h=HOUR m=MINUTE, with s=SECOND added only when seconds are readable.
h=2 m=13 s=29
